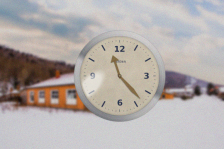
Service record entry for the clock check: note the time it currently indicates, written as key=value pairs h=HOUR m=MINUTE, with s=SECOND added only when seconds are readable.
h=11 m=23
